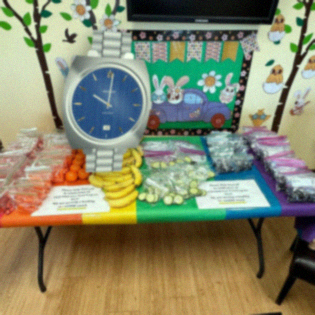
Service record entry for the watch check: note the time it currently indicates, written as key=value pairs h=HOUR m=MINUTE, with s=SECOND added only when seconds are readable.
h=10 m=1
